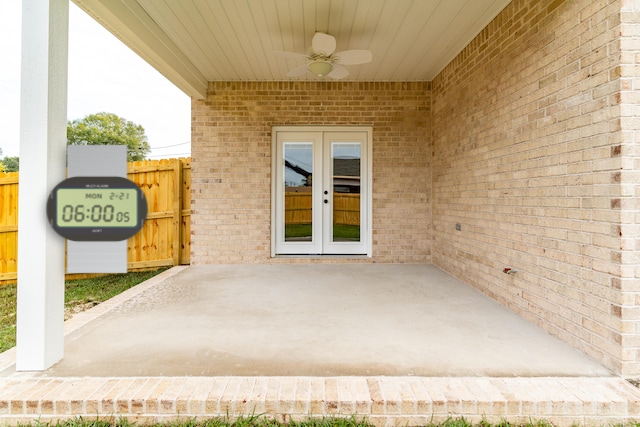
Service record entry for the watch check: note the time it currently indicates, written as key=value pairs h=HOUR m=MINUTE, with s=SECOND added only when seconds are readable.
h=6 m=0 s=5
